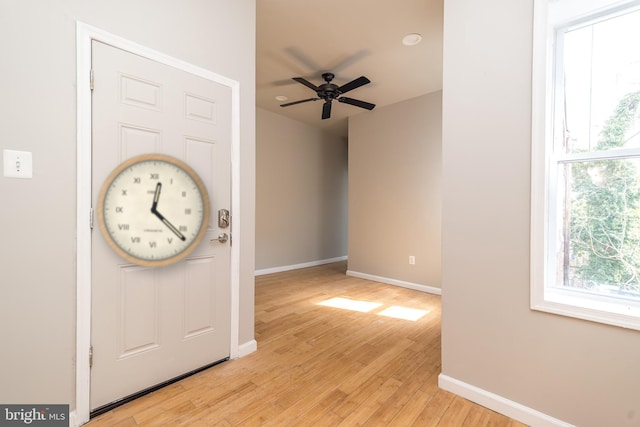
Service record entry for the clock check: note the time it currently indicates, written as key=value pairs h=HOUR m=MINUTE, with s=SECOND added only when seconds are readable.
h=12 m=22
